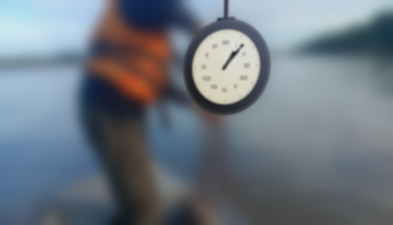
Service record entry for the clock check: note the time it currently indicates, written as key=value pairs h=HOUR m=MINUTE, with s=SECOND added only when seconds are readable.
h=1 m=7
